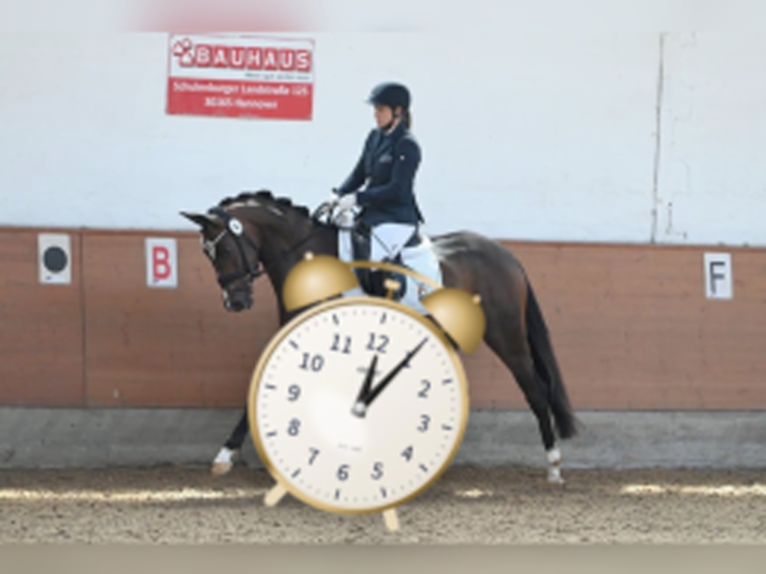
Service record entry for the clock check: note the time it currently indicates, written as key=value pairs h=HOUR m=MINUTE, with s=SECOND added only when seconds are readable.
h=12 m=5
